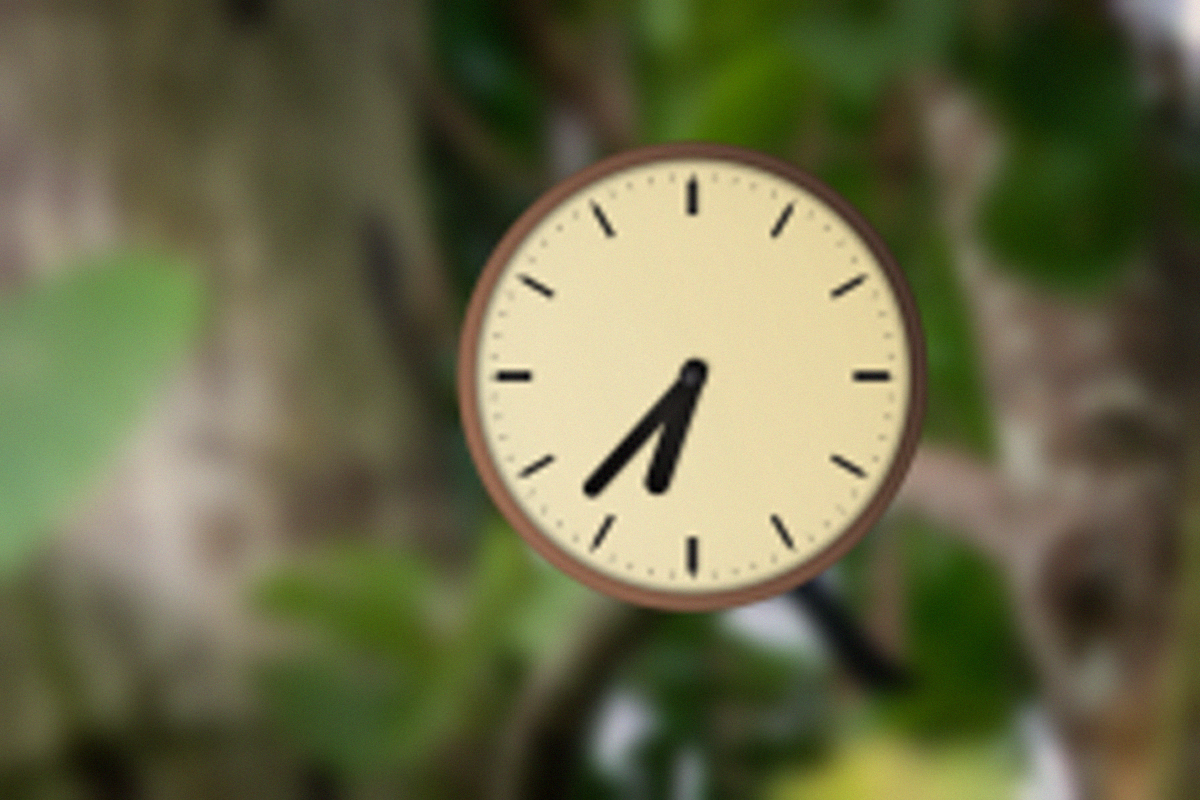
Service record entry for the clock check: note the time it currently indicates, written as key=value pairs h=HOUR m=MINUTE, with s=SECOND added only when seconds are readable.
h=6 m=37
